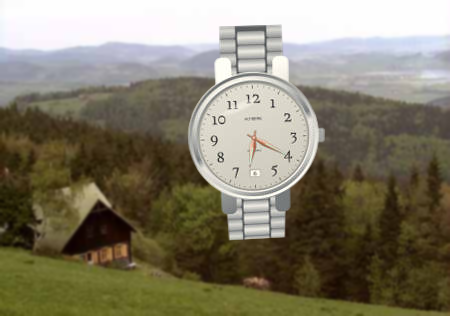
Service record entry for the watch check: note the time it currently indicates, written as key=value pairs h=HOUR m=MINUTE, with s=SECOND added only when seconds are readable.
h=6 m=20
